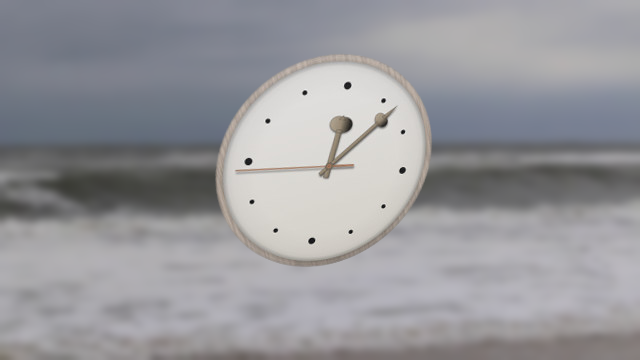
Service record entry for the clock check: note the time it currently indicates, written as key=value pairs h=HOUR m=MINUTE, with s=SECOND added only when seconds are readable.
h=12 m=6 s=44
